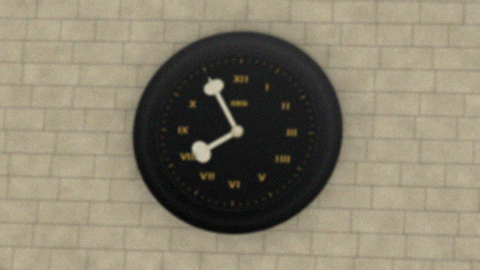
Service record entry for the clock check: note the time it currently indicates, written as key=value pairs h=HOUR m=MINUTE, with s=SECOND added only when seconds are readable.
h=7 m=55
